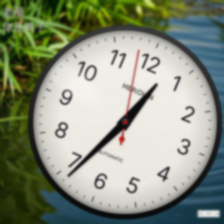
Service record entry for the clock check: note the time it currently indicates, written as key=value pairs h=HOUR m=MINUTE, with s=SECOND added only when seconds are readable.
h=12 m=33 s=58
